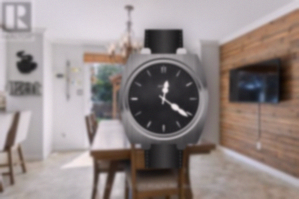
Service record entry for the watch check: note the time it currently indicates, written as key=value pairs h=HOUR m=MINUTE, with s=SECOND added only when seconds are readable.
h=12 m=21
